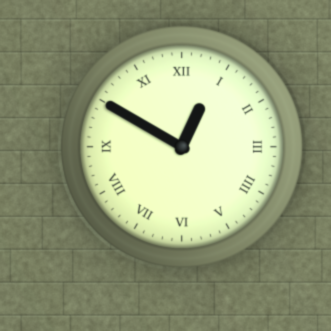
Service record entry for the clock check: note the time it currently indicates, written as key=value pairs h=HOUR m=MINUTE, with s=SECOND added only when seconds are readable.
h=12 m=50
